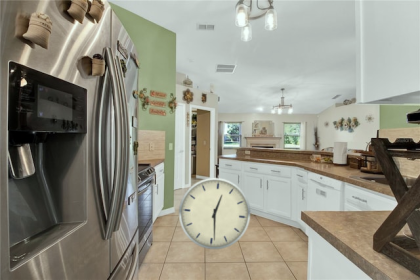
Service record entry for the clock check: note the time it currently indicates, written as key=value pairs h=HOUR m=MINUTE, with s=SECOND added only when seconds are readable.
h=12 m=29
